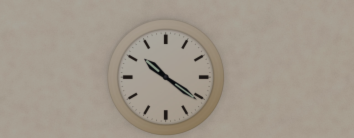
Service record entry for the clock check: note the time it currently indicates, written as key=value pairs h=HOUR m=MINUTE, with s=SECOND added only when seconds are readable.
h=10 m=21
